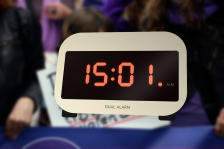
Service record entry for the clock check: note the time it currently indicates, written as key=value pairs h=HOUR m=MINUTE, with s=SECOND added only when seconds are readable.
h=15 m=1
